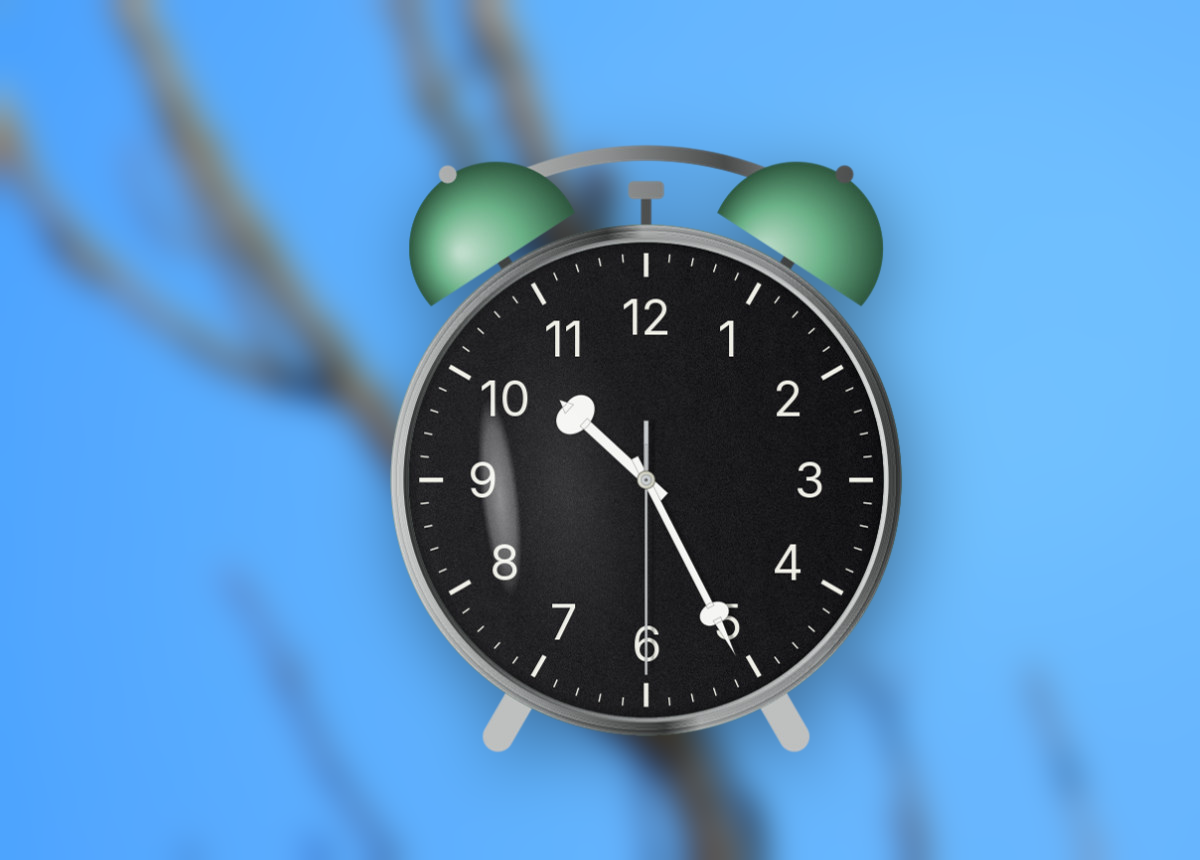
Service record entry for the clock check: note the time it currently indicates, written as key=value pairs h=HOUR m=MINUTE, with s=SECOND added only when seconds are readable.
h=10 m=25 s=30
